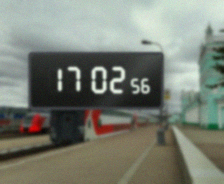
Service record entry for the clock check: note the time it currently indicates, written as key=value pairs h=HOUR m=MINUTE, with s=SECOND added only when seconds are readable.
h=17 m=2 s=56
